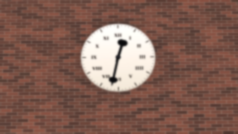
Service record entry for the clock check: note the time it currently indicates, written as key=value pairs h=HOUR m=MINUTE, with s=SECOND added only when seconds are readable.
h=12 m=32
